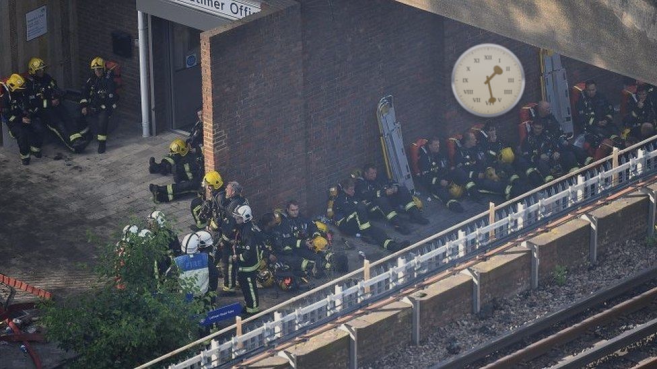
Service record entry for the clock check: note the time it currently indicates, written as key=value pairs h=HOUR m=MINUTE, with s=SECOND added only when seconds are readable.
h=1 m=28
